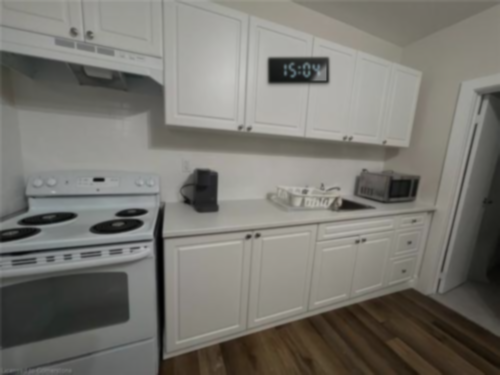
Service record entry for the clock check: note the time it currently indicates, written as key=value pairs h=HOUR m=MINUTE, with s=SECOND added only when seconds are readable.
h=15 m=4
